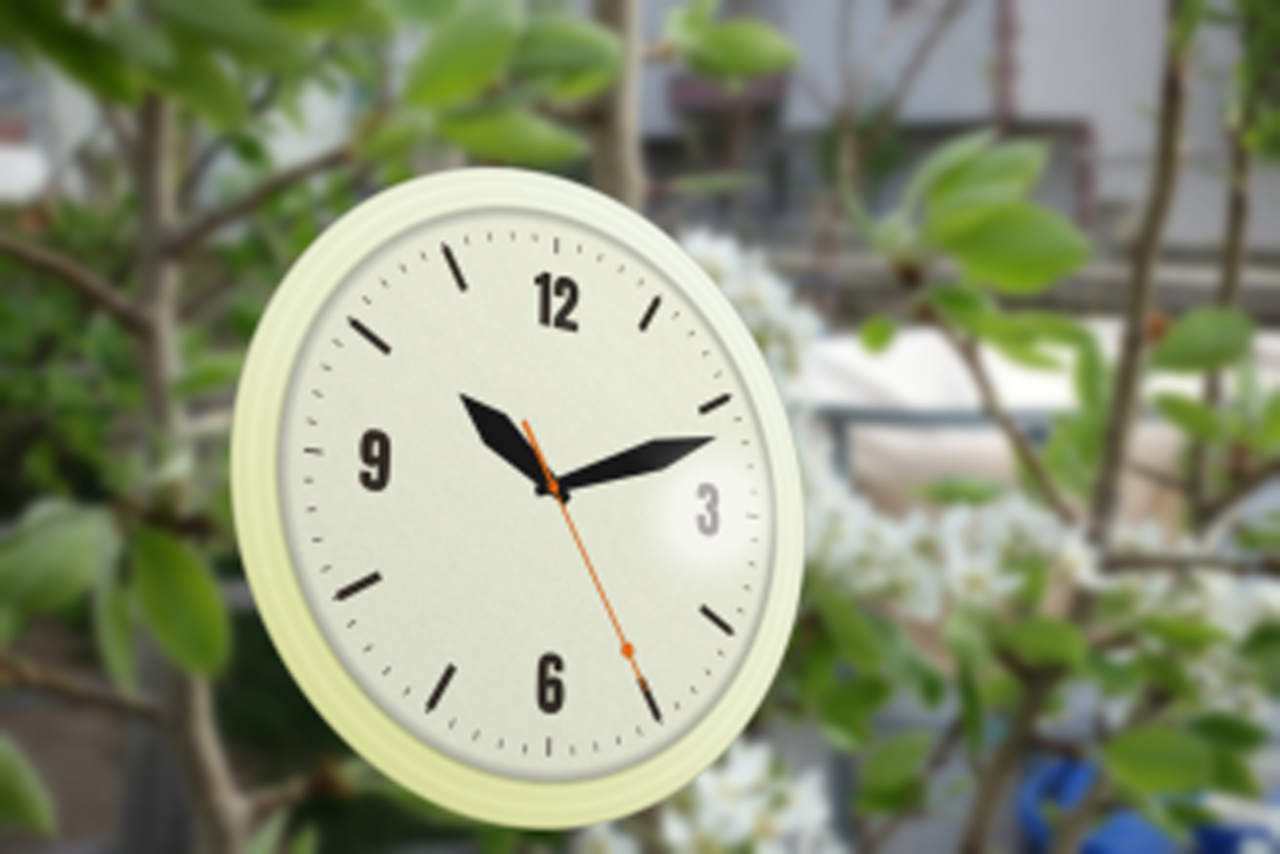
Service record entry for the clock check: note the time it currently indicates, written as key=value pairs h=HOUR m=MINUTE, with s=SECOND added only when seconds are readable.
h=10 m=11 s=25
